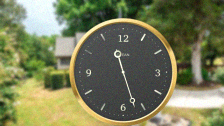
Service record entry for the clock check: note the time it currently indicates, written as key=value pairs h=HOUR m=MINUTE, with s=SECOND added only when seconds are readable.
h=11 m=27
